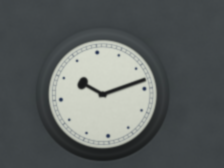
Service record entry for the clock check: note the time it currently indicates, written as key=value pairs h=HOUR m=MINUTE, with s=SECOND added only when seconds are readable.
h=10 m=13
